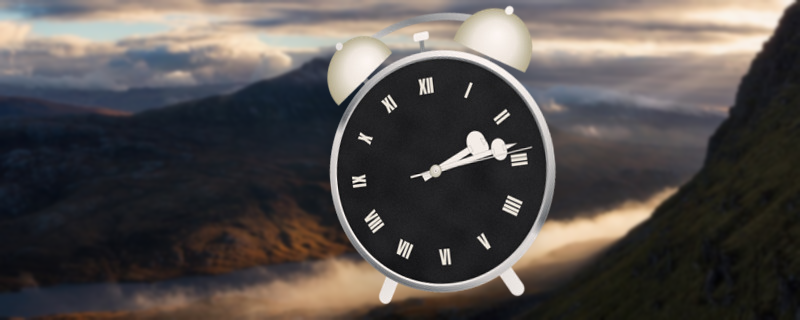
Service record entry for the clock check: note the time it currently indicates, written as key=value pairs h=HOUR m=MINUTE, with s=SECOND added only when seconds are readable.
h=2 m=13 s=14
